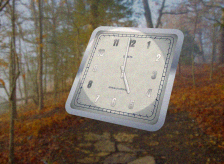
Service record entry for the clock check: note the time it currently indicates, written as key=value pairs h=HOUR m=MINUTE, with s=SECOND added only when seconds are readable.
h=4 m=59
